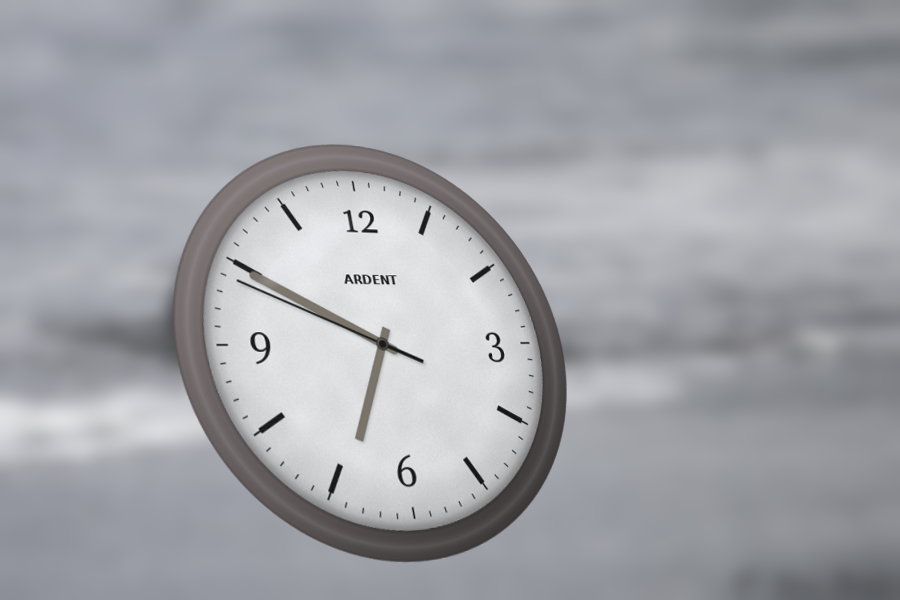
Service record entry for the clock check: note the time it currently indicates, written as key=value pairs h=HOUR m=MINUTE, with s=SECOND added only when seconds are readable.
h=6 m=49 s=49
